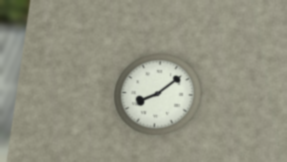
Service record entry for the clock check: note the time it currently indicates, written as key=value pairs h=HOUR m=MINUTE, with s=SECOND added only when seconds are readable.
h=8 m=8
